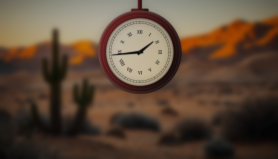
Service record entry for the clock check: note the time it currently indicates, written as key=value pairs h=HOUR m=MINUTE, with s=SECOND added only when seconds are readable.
h=1 m=44
